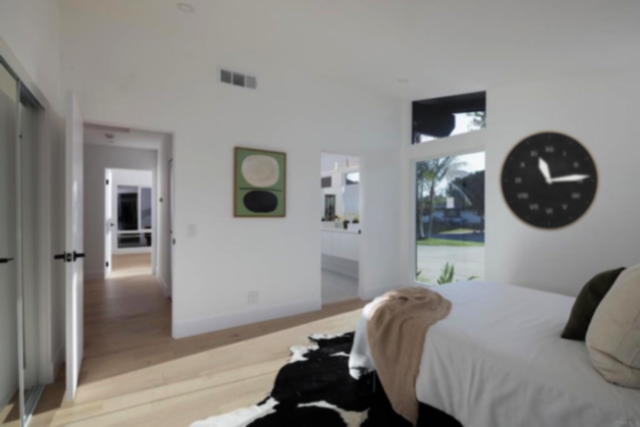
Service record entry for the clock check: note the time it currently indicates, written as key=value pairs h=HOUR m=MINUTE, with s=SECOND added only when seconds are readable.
h=11 m=14
